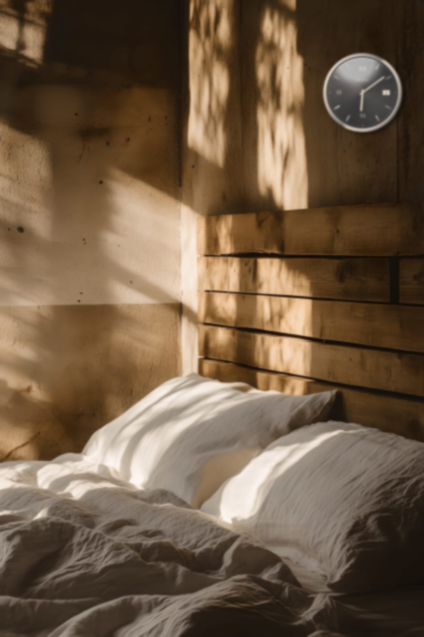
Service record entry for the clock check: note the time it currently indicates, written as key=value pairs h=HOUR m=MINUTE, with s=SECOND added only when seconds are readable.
h=6 m=9
